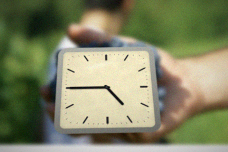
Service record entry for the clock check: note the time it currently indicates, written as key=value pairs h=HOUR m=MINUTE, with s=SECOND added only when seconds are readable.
h=4 m=45
